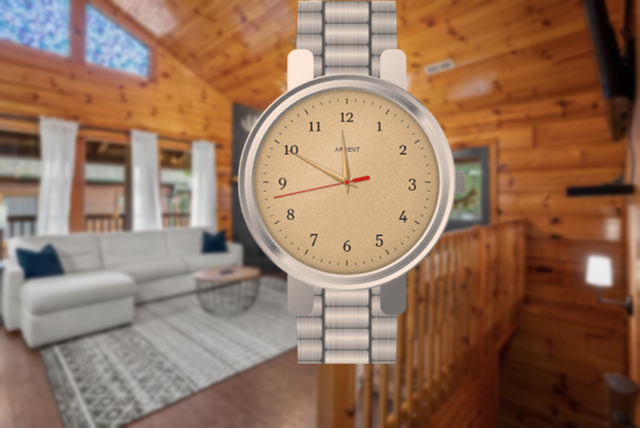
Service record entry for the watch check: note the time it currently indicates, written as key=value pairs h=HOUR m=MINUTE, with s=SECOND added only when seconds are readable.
h=11 m=49 s=43
